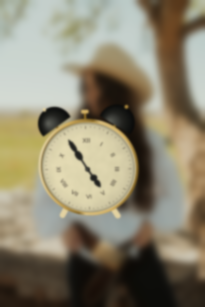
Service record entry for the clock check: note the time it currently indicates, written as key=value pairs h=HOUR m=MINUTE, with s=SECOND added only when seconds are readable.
h=4 m=55
